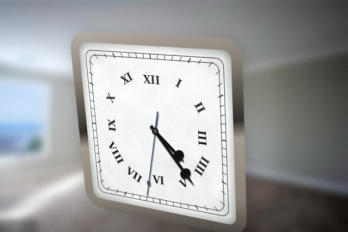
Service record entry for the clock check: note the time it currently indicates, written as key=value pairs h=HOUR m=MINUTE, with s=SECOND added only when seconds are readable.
h=4 m=23 s=32
